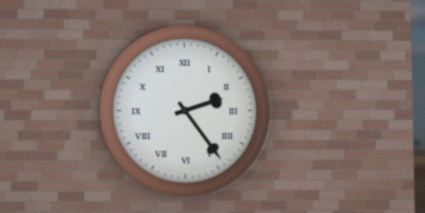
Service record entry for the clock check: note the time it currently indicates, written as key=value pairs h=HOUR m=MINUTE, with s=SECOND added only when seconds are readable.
h=2 m=24
